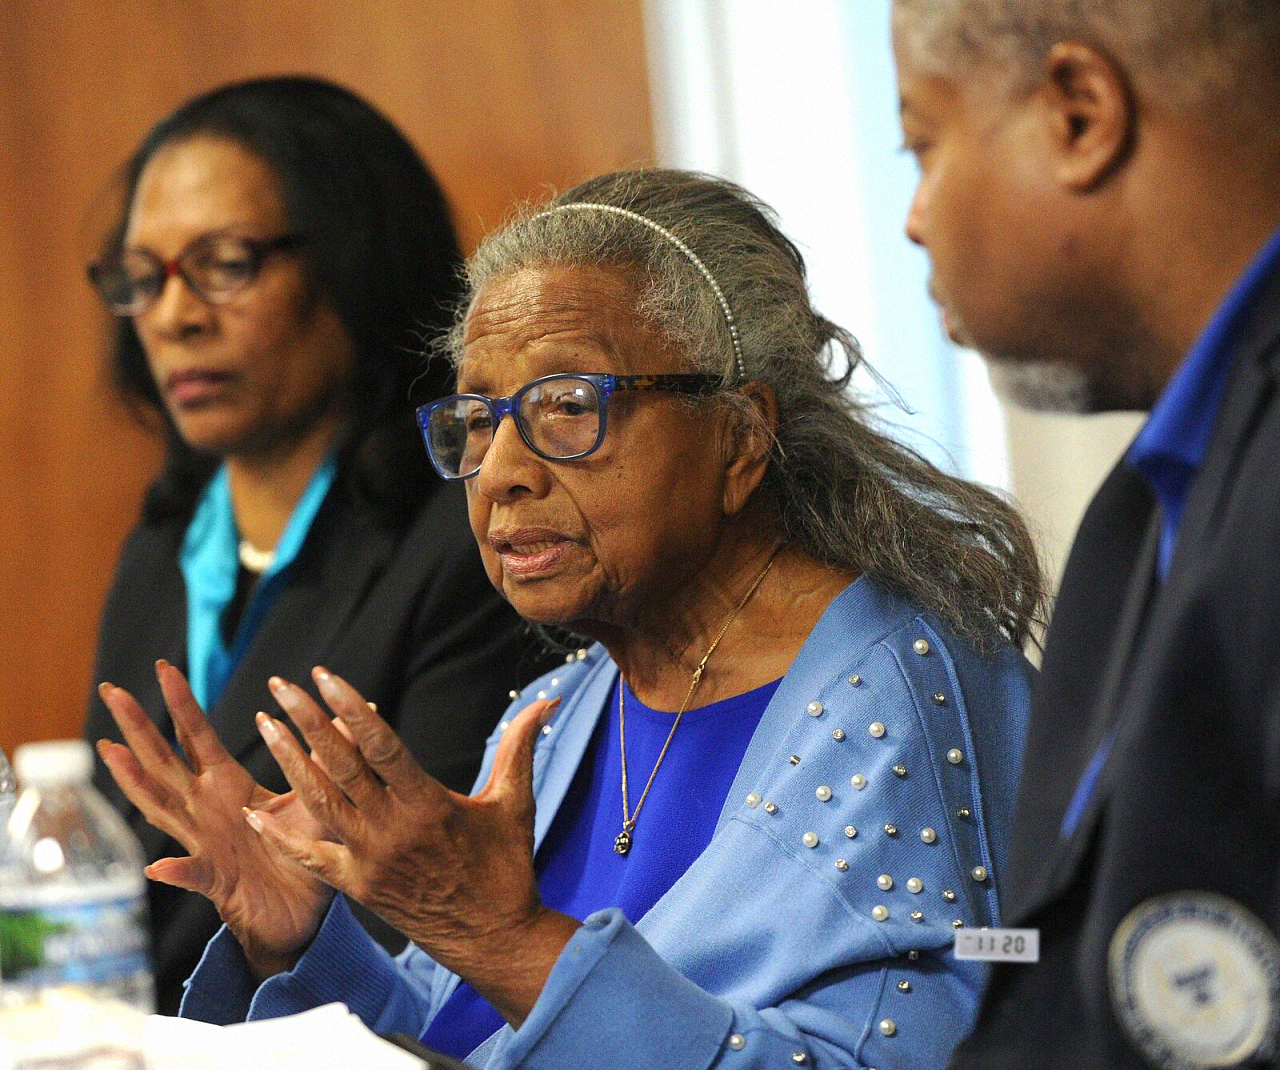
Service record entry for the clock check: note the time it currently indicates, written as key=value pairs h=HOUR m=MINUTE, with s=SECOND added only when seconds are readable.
h=11 m=20
